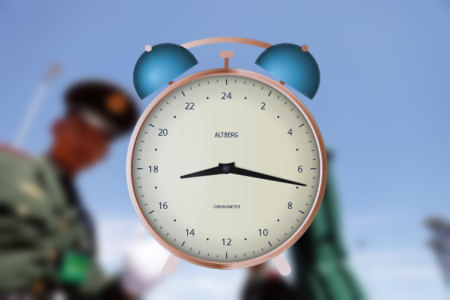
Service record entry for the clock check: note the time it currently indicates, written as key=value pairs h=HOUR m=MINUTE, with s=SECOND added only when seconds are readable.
h=17 m=17
